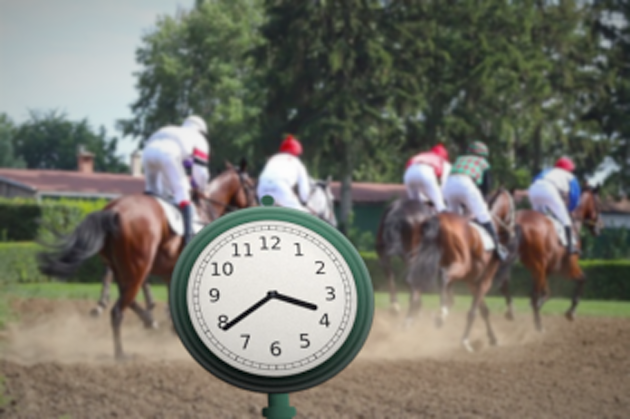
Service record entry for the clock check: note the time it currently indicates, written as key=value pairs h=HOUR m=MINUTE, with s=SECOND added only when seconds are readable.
h=3 m=39
